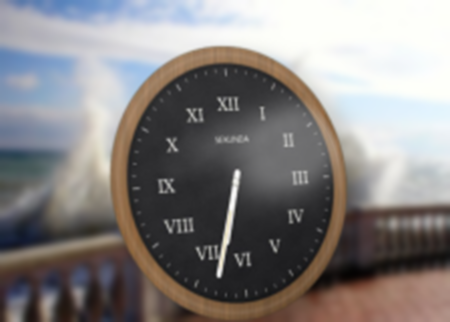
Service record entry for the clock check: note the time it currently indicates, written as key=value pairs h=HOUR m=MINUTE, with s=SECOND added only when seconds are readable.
h=6 m=33
